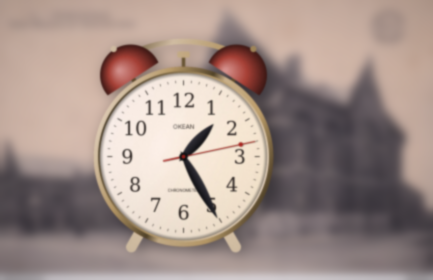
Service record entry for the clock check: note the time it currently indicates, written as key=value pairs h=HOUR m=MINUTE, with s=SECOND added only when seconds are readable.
h=1 m=25 s=13
